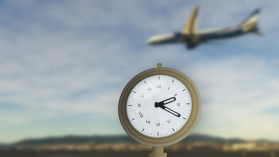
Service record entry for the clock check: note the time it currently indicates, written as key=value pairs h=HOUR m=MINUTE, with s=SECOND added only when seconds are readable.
h=2 m=20
